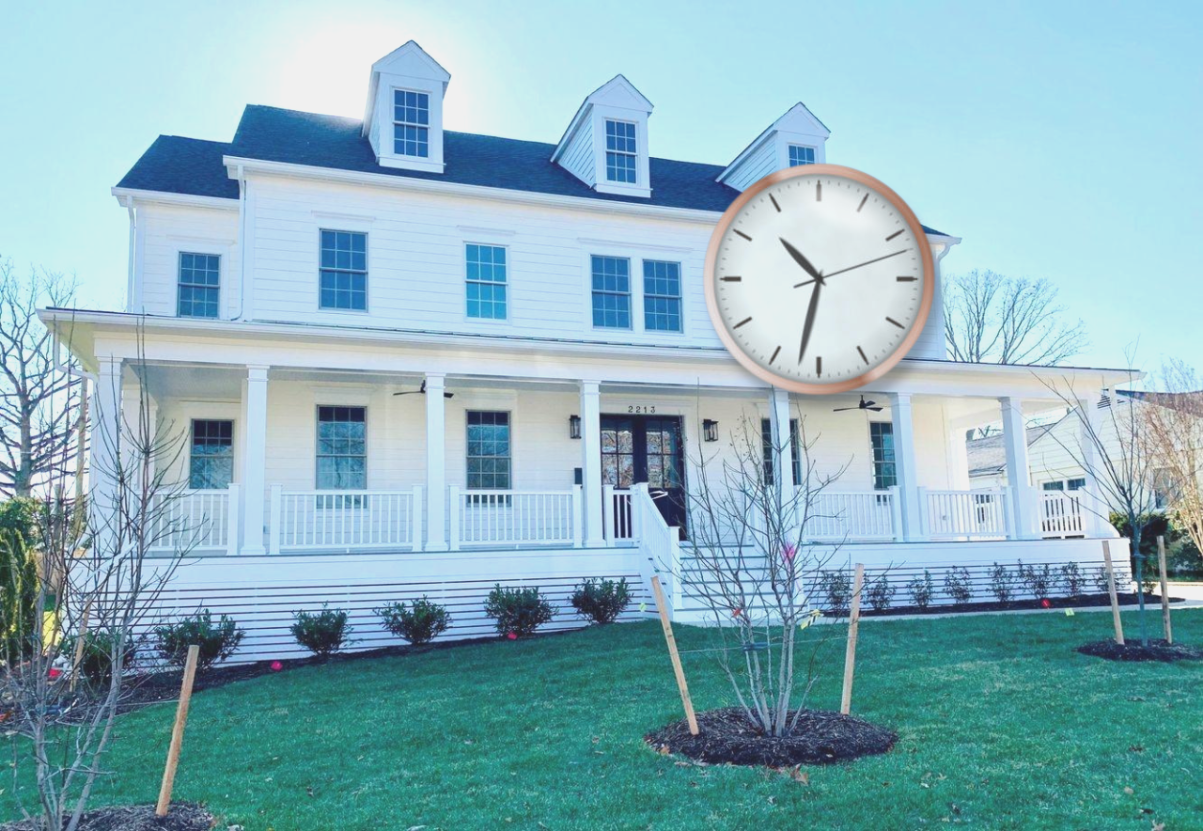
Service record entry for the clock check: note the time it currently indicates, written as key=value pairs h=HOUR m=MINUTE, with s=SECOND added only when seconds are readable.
h=10 m=32 s=12
